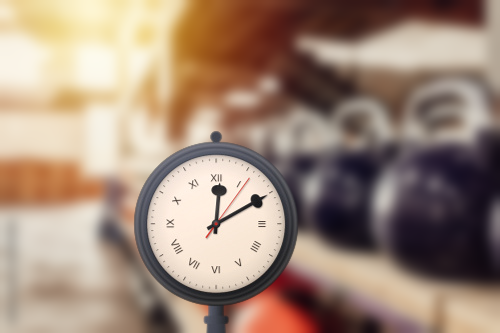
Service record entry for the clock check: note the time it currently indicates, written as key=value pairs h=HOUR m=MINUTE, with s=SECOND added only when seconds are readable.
h=12 m=10 s=6
